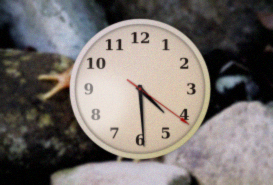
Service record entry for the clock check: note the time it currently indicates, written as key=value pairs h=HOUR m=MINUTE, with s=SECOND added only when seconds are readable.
h=4 m=29 s=21
